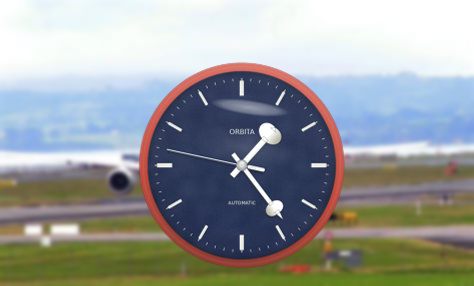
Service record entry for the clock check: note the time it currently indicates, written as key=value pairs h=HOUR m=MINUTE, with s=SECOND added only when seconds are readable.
h=1 m=23 s=47
